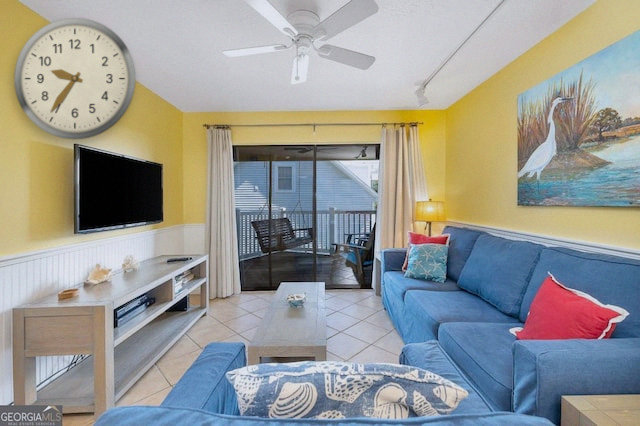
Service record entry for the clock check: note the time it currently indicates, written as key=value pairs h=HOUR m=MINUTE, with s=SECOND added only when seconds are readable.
h=9 m=36
